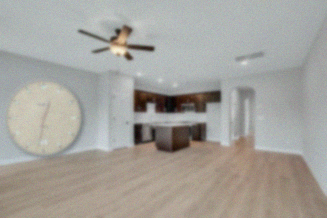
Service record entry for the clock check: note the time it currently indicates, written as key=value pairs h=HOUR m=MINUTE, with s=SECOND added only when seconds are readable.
h=12 m=32
